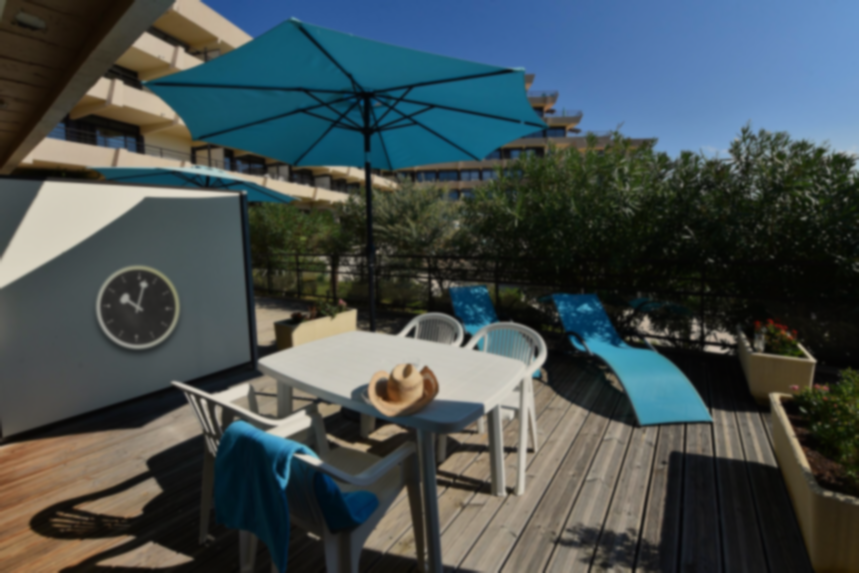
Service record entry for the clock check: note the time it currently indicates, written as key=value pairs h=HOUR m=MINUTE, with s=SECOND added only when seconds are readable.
h=10 m=2
